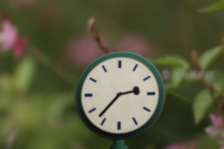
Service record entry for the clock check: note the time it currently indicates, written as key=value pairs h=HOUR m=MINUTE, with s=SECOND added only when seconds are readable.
h=2 m=37
